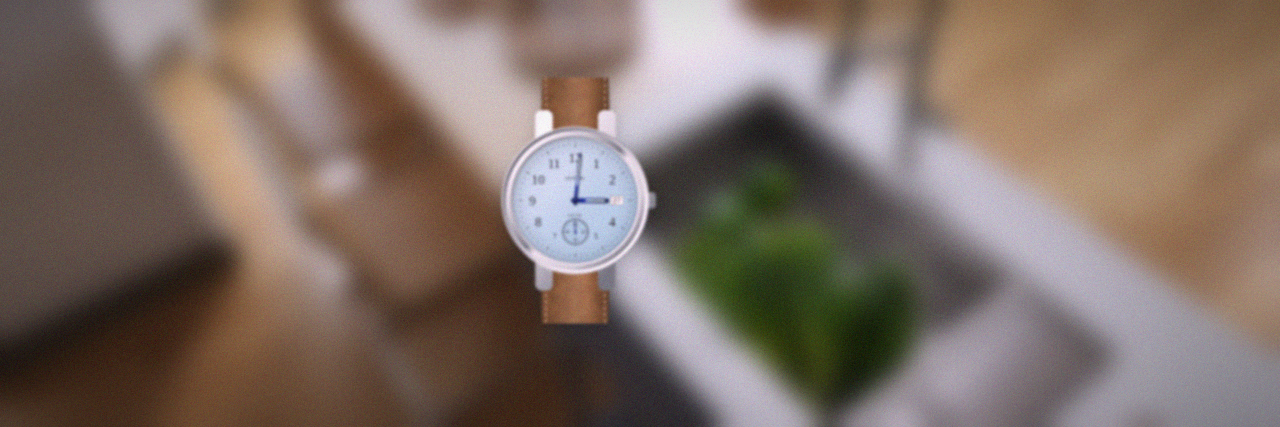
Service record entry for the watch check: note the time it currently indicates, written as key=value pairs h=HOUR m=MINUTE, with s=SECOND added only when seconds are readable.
h=3 m=1
